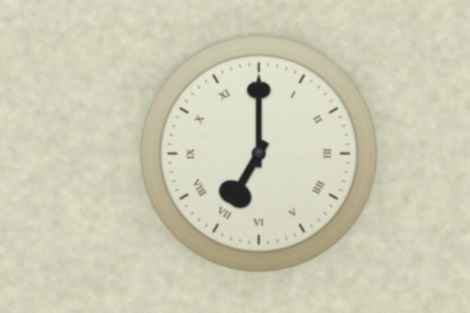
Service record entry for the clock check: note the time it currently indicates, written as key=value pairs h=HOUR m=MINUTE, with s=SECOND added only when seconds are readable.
h=7 m=0
